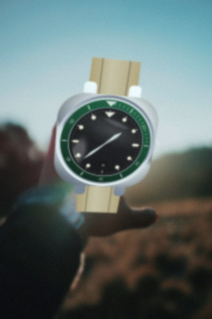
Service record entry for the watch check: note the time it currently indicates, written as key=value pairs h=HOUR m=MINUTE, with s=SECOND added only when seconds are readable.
h=1 m=38
